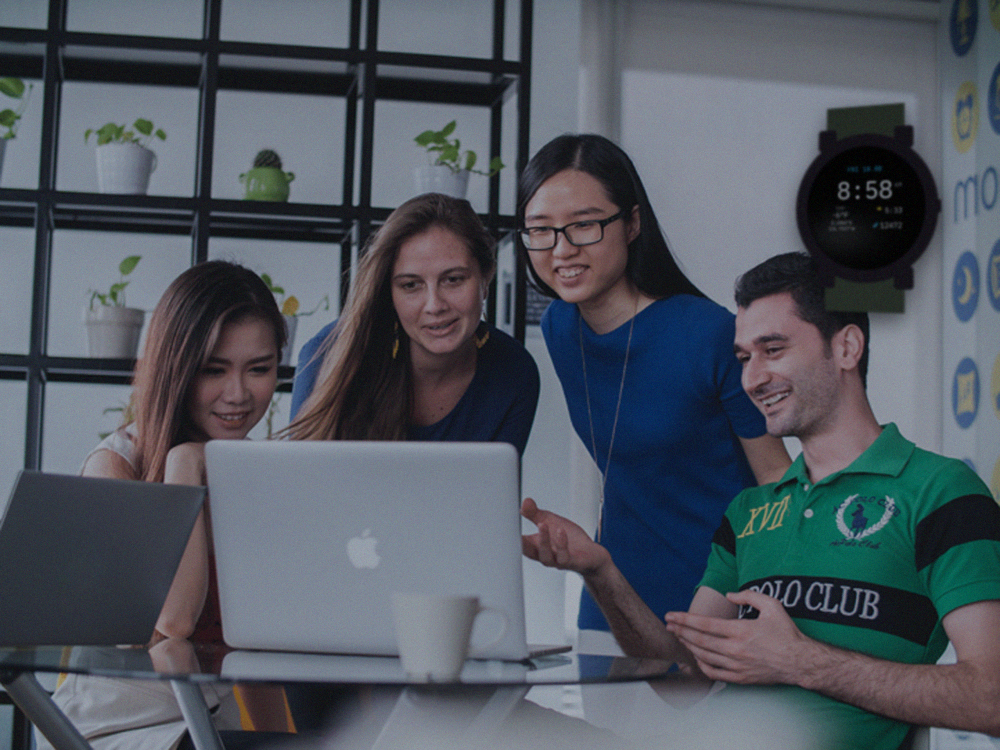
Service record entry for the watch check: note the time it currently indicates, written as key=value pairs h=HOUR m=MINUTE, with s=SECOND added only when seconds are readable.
h=8 m=58
